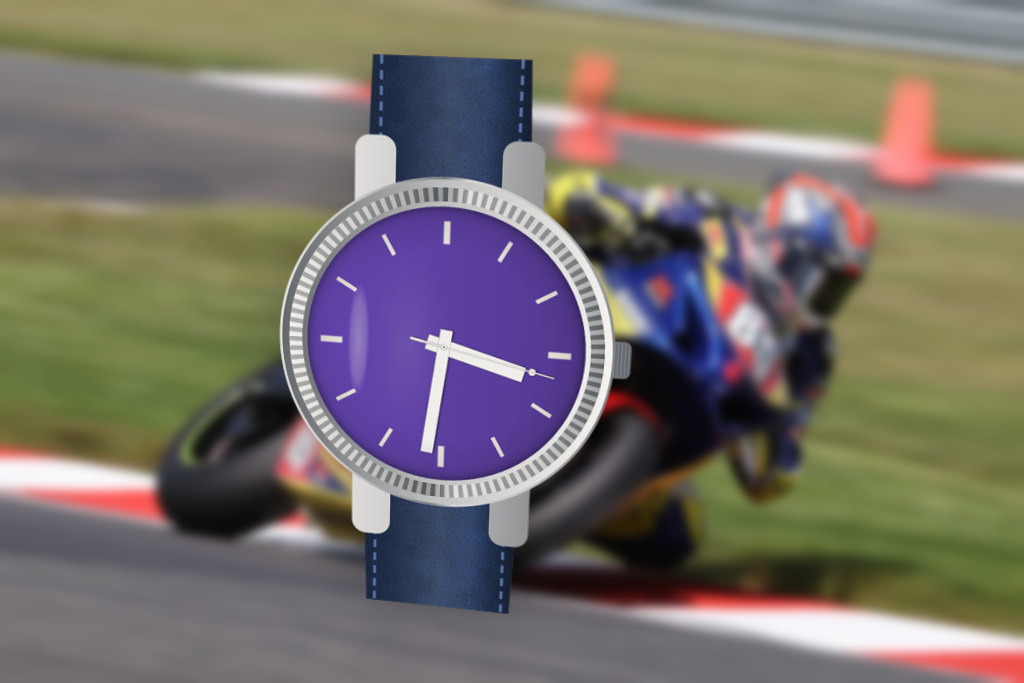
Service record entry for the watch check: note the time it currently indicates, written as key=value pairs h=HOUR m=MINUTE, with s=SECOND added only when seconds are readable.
h=3 m=31 s=17
